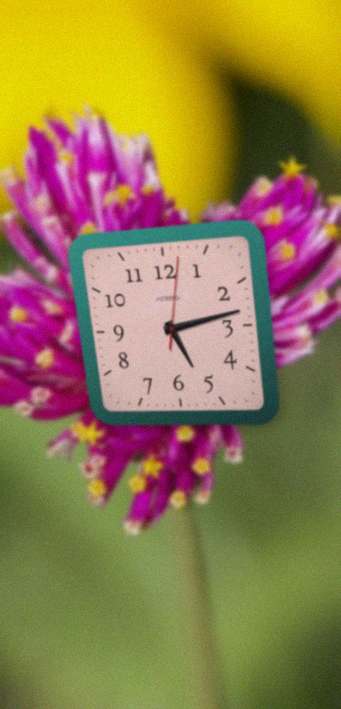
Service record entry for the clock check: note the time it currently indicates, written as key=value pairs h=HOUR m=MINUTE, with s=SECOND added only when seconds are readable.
h=5 m=13 s=2
